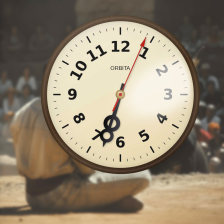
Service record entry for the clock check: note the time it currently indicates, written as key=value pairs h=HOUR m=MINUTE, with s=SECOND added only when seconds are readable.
h=6 m=33 s=4
